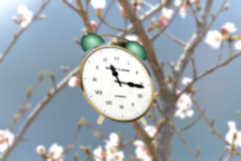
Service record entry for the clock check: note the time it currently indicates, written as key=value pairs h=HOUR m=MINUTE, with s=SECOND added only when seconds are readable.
h=11 m=16
